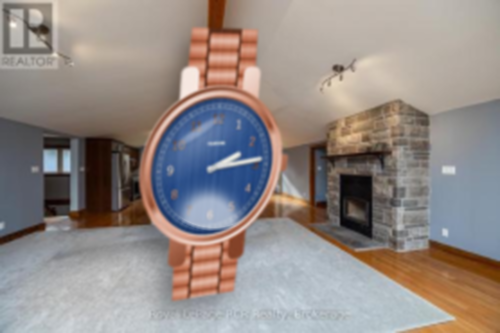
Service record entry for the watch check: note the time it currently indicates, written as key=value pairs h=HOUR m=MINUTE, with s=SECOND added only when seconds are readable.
h=2 m=14
